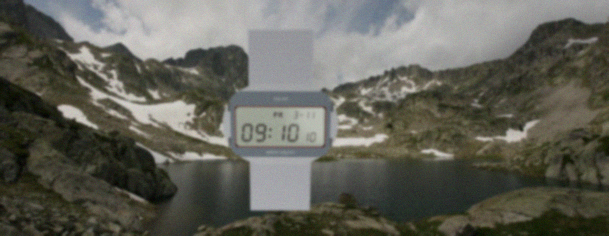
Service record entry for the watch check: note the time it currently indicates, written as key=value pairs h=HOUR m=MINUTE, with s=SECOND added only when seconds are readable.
h=9 m=10
